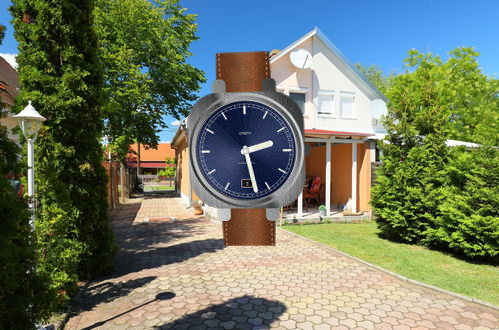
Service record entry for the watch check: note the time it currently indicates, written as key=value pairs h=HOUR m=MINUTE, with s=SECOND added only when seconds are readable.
h=2 m=28
